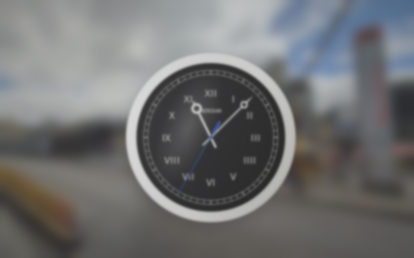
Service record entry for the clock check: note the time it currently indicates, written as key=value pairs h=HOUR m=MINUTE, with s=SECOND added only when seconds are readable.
h=11 m=7 s=35
